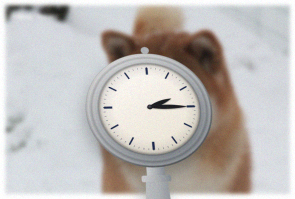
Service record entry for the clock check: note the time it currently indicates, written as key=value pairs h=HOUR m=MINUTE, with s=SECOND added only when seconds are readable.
h=2 m=15
